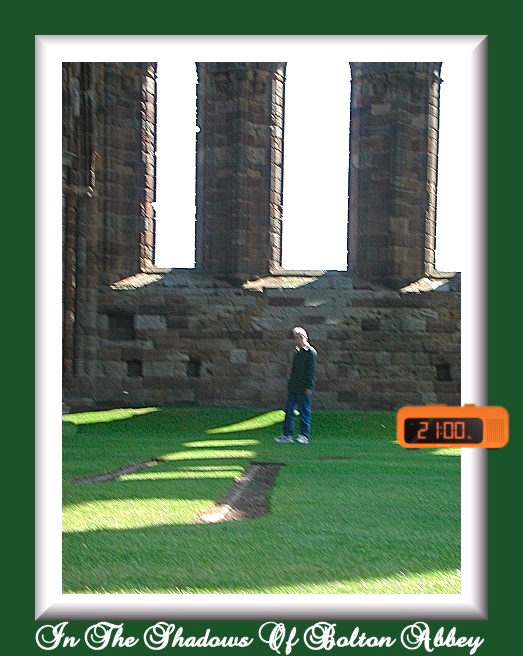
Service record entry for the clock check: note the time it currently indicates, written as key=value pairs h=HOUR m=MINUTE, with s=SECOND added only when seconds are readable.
h=21 m=0
